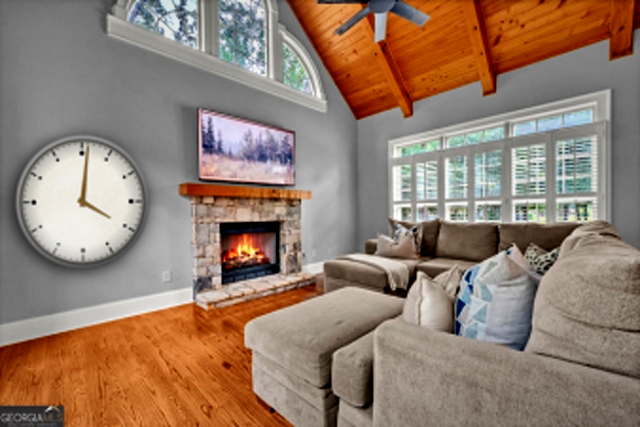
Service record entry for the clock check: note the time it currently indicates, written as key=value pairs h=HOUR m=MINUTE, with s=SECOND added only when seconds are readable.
h=4 m=1
